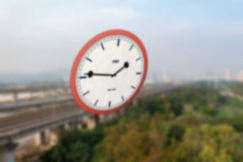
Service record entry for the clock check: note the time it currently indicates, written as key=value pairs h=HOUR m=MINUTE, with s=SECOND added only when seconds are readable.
h=1 m=46
